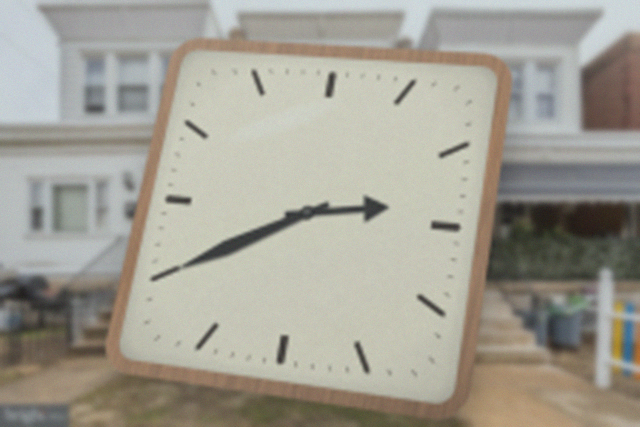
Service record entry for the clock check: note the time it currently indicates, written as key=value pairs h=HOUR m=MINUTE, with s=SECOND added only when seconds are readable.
h=2 m=40
